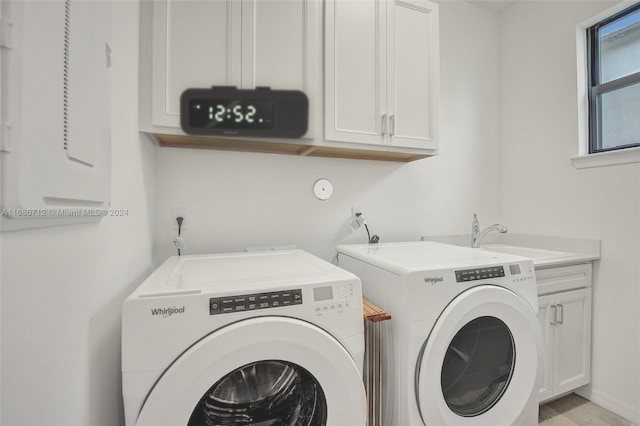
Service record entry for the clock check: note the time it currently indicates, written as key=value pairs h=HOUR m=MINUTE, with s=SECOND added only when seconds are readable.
h=12 m=52
